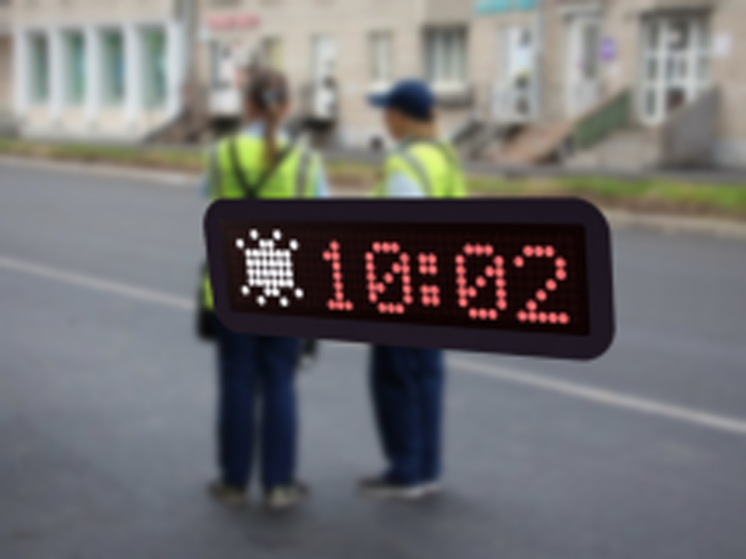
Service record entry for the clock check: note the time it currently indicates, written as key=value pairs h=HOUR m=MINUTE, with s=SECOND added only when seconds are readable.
h=10 m=2
